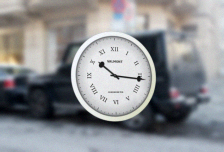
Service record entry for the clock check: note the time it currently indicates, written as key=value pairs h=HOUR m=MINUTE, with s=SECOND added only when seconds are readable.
h=10 m=16
